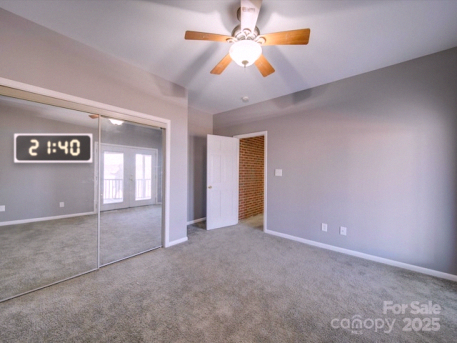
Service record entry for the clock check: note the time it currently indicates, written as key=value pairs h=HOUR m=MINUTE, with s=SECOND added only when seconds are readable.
h=21 m=40
